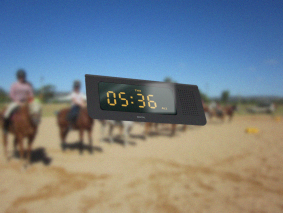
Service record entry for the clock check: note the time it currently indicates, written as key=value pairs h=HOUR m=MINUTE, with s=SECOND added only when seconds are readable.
h=5 m=36
